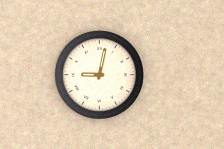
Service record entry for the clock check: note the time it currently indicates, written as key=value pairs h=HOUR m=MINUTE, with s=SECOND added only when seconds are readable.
h=9 m=2
